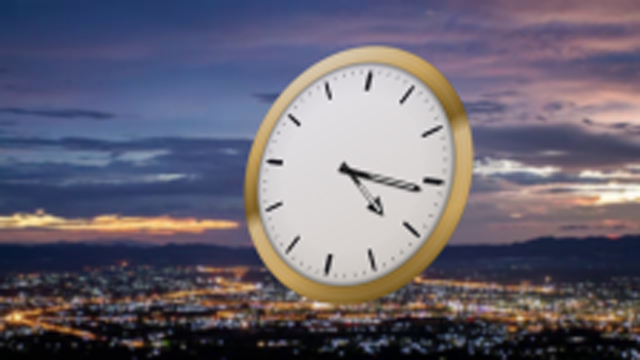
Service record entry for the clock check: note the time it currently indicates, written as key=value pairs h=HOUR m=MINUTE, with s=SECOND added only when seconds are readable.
h=4 m=16
